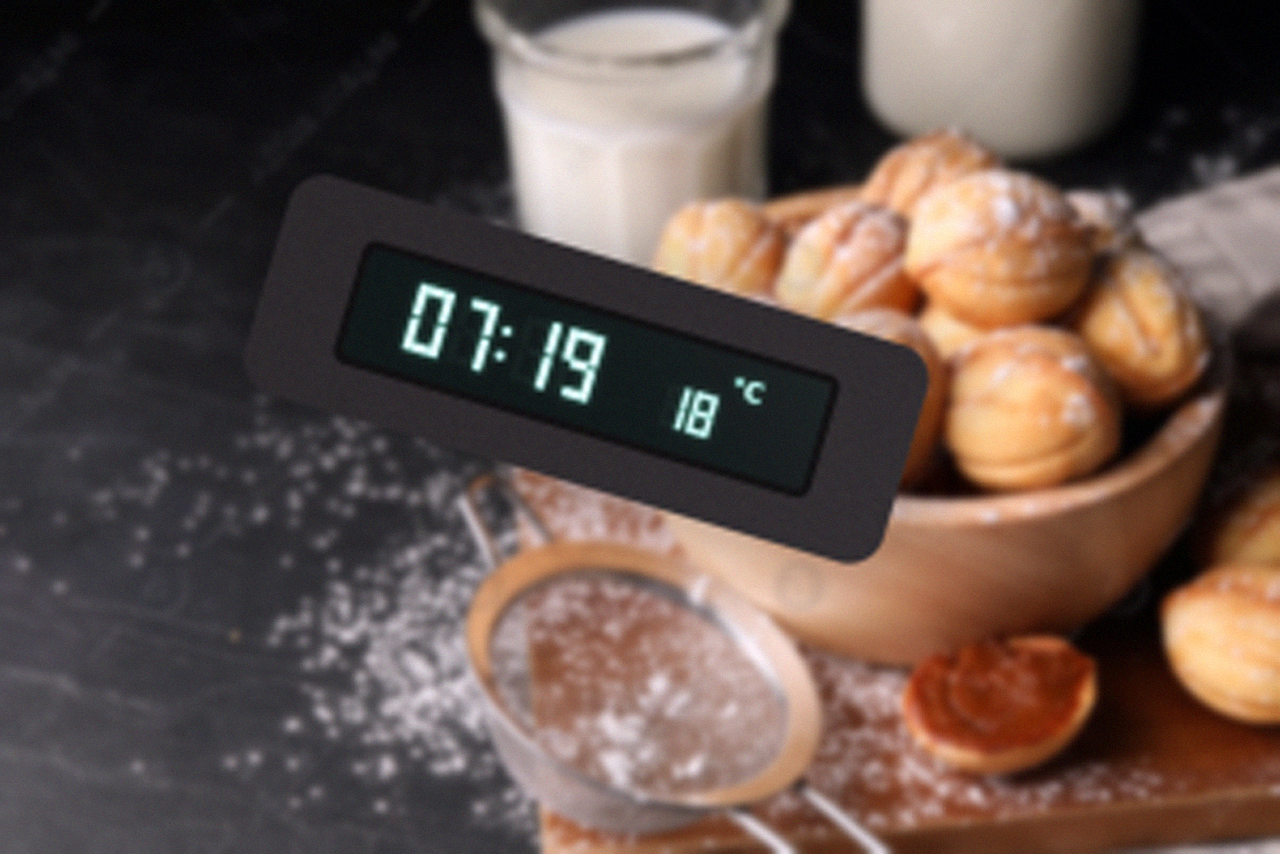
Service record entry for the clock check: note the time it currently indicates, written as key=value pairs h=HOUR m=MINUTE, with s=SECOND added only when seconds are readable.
h=7 m=19
